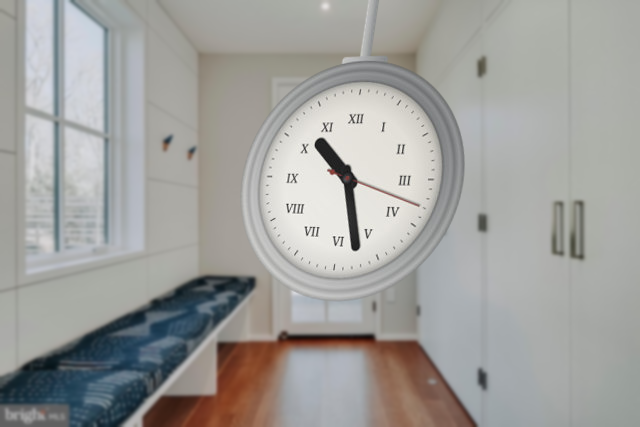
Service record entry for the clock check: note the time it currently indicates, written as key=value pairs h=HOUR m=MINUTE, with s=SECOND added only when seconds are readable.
h=10 m=27 s=18
